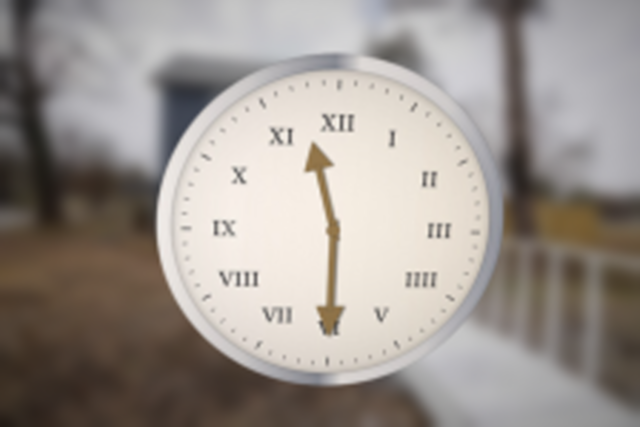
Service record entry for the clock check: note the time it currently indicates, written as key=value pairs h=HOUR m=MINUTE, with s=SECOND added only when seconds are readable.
h=11 m=30
